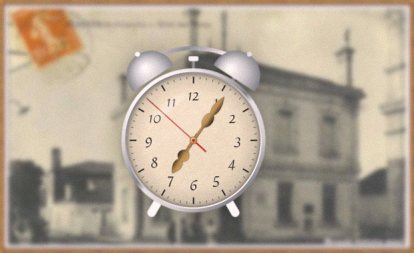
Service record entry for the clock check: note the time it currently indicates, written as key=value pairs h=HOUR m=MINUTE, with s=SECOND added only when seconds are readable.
h=7 m=5 s=52
